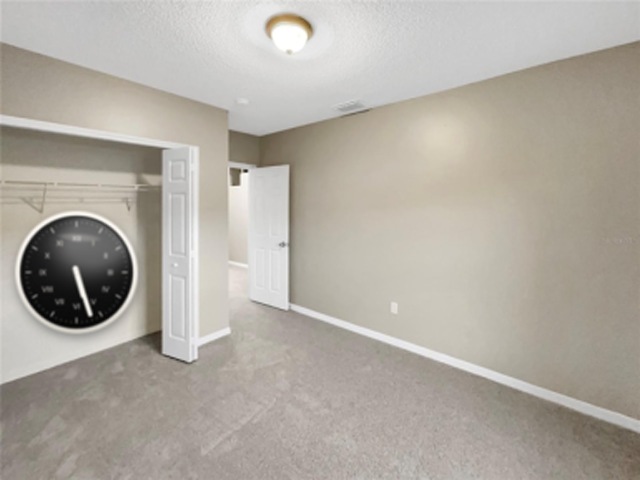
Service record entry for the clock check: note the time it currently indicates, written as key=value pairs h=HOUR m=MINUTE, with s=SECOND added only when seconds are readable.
h=5 m=27
